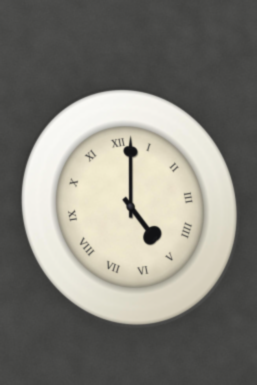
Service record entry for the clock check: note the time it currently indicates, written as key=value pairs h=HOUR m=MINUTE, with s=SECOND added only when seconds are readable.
h=5 m=2
